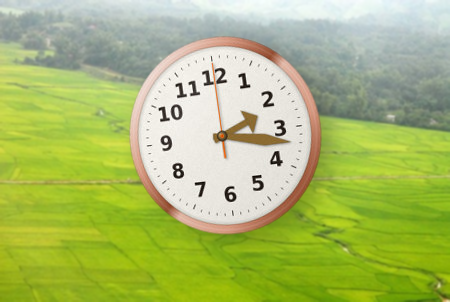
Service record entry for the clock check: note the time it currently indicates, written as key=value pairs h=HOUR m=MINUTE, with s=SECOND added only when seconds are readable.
h=2 m=17 s=0
